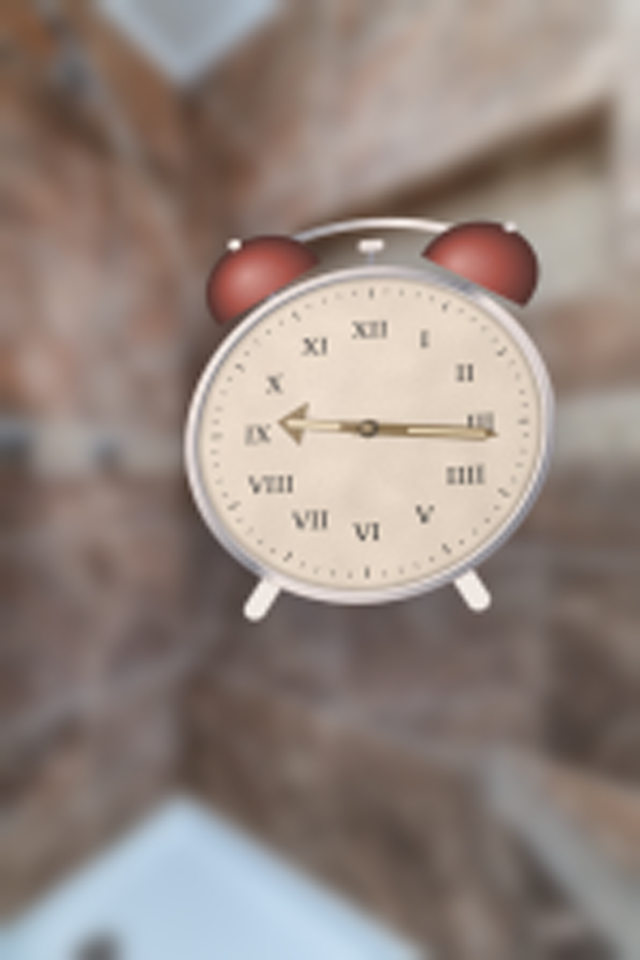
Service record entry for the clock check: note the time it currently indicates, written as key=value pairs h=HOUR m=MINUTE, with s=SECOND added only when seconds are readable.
h=9 m=16
